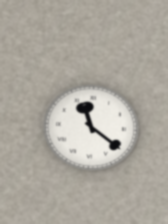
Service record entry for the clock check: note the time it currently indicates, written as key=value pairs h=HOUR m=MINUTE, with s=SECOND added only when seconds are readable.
h=11 m=21
